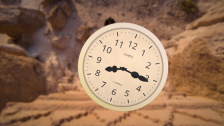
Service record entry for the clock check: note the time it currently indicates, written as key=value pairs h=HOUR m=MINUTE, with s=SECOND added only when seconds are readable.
h=8 m=16
